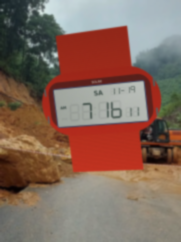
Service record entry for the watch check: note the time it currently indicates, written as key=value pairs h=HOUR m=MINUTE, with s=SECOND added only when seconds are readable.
h=7 m=16
